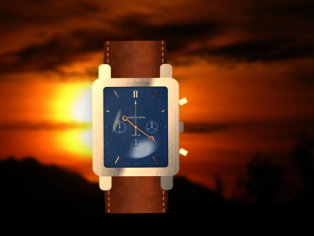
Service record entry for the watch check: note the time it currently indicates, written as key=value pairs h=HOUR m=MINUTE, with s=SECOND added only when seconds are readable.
h=10 m=21
